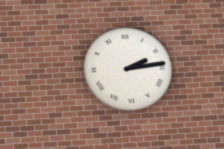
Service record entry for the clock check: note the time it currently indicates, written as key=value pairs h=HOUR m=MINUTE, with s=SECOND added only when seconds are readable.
h=2 m=14
